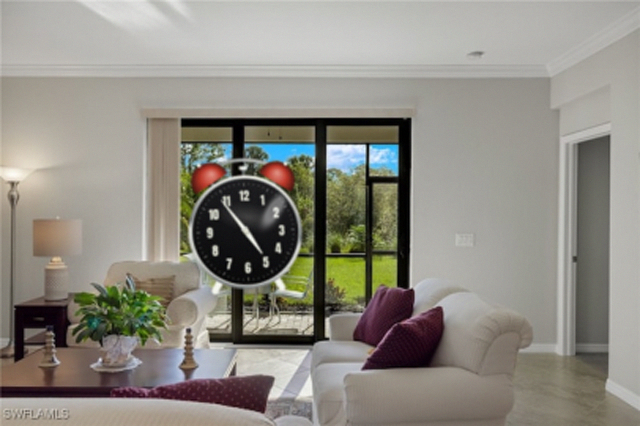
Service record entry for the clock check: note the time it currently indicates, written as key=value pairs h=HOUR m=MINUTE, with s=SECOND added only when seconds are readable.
h=4 m=54
